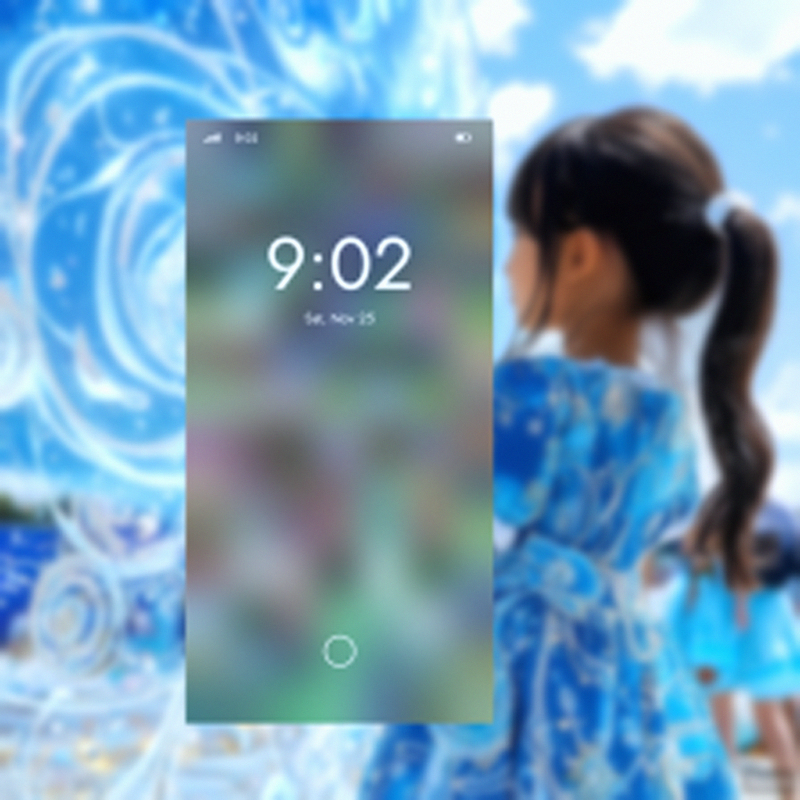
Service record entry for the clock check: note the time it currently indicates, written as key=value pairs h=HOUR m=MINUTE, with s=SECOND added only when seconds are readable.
h=9 m=2
